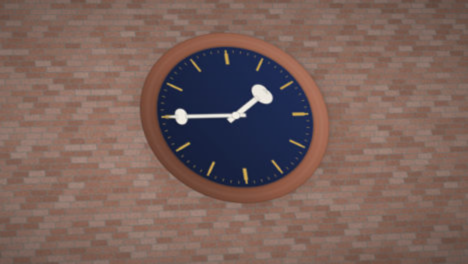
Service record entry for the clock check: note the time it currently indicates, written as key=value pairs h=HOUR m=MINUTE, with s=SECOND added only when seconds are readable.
h=1 m=45
